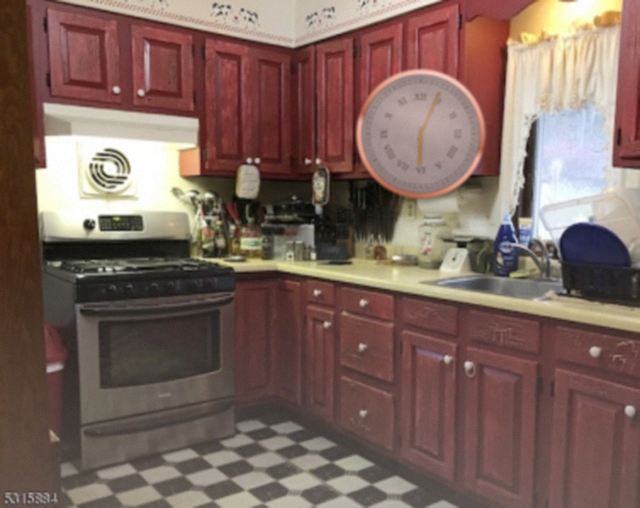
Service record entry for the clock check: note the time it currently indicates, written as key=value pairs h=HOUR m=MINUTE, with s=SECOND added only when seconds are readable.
h=6 m=4
